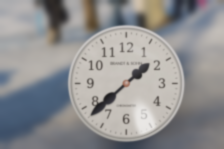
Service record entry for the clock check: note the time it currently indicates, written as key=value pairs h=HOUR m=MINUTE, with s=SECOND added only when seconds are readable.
h=1 m=38
